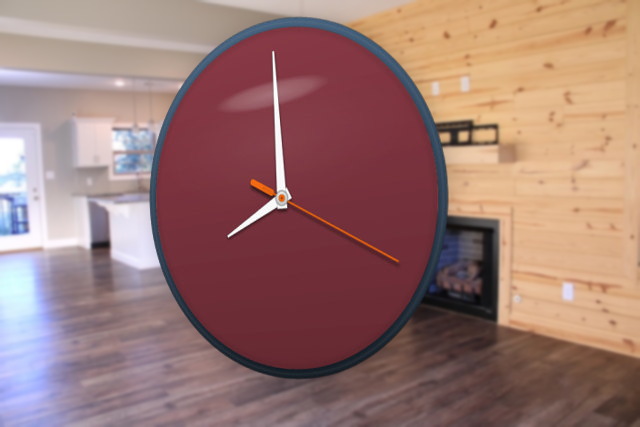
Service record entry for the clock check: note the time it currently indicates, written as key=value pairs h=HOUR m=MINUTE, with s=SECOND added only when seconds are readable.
h=7 m=59 s=19
